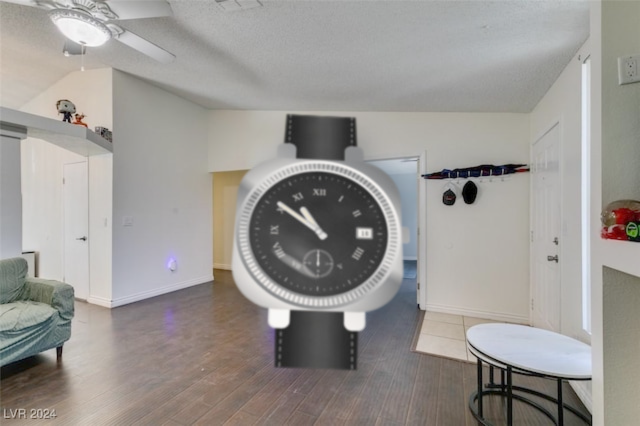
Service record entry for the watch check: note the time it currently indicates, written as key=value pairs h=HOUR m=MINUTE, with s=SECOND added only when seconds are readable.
h=10 m=51
